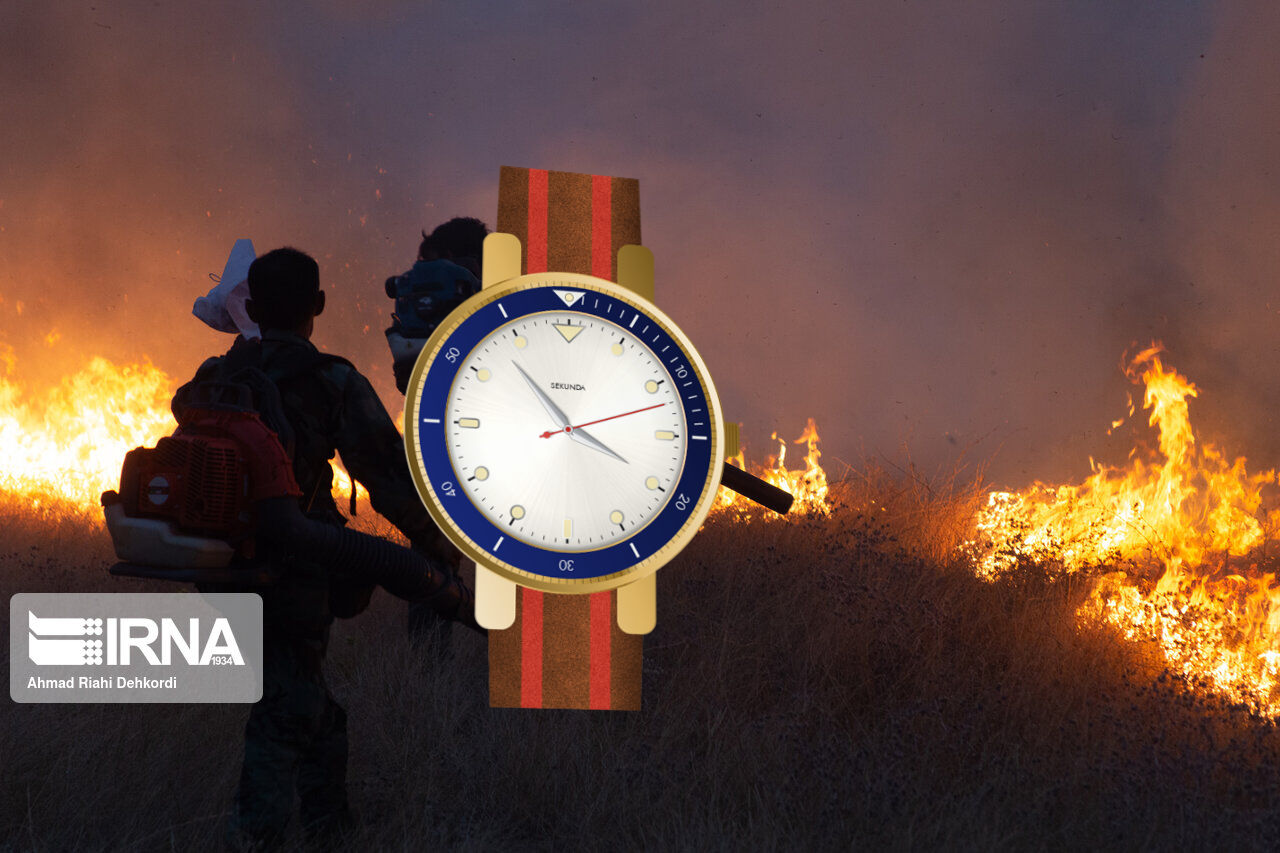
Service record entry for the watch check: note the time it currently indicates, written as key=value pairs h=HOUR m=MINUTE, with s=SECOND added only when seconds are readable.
h=3 m=53 s=12
